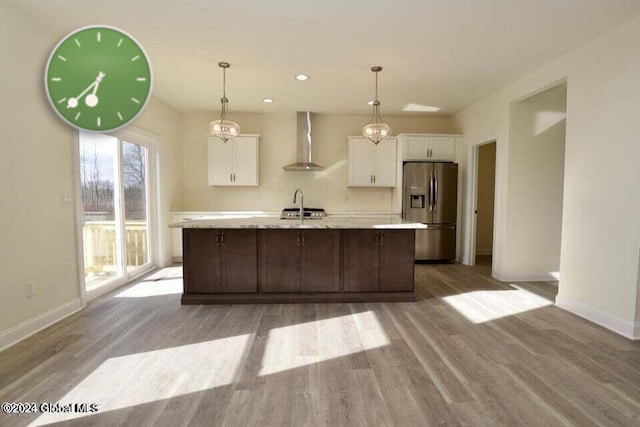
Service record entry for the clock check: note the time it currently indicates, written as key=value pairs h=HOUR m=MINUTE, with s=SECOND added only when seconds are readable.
h=6 m=38
